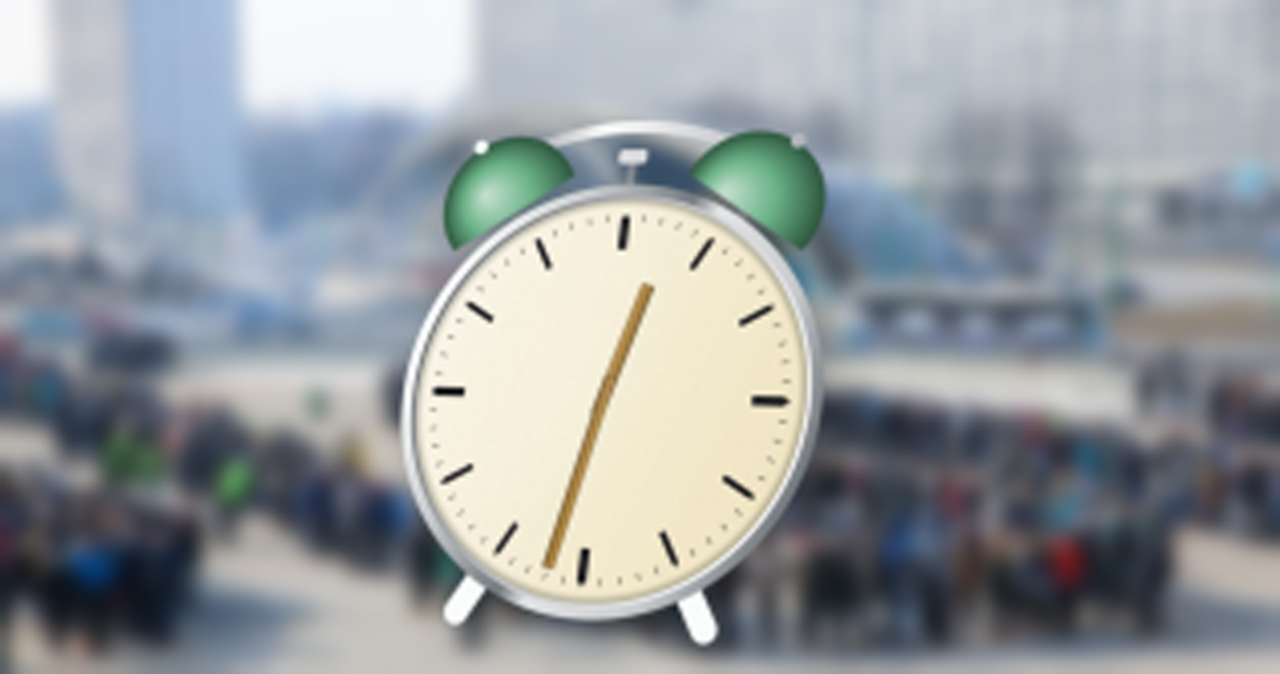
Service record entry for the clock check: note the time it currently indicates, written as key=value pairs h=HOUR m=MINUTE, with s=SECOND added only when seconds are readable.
h=12 m=32
